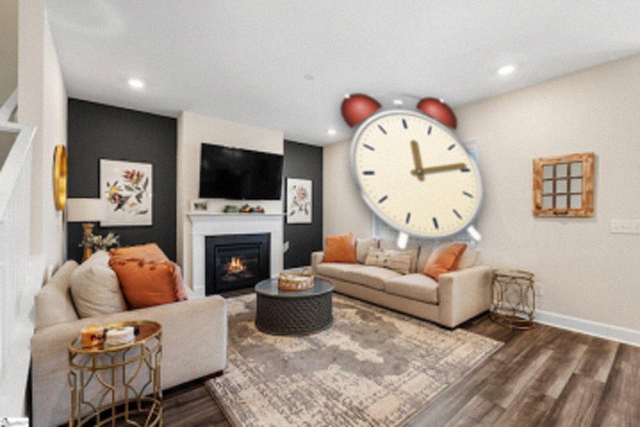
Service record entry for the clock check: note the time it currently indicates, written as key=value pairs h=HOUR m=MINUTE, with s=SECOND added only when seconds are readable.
h=12 m=14
